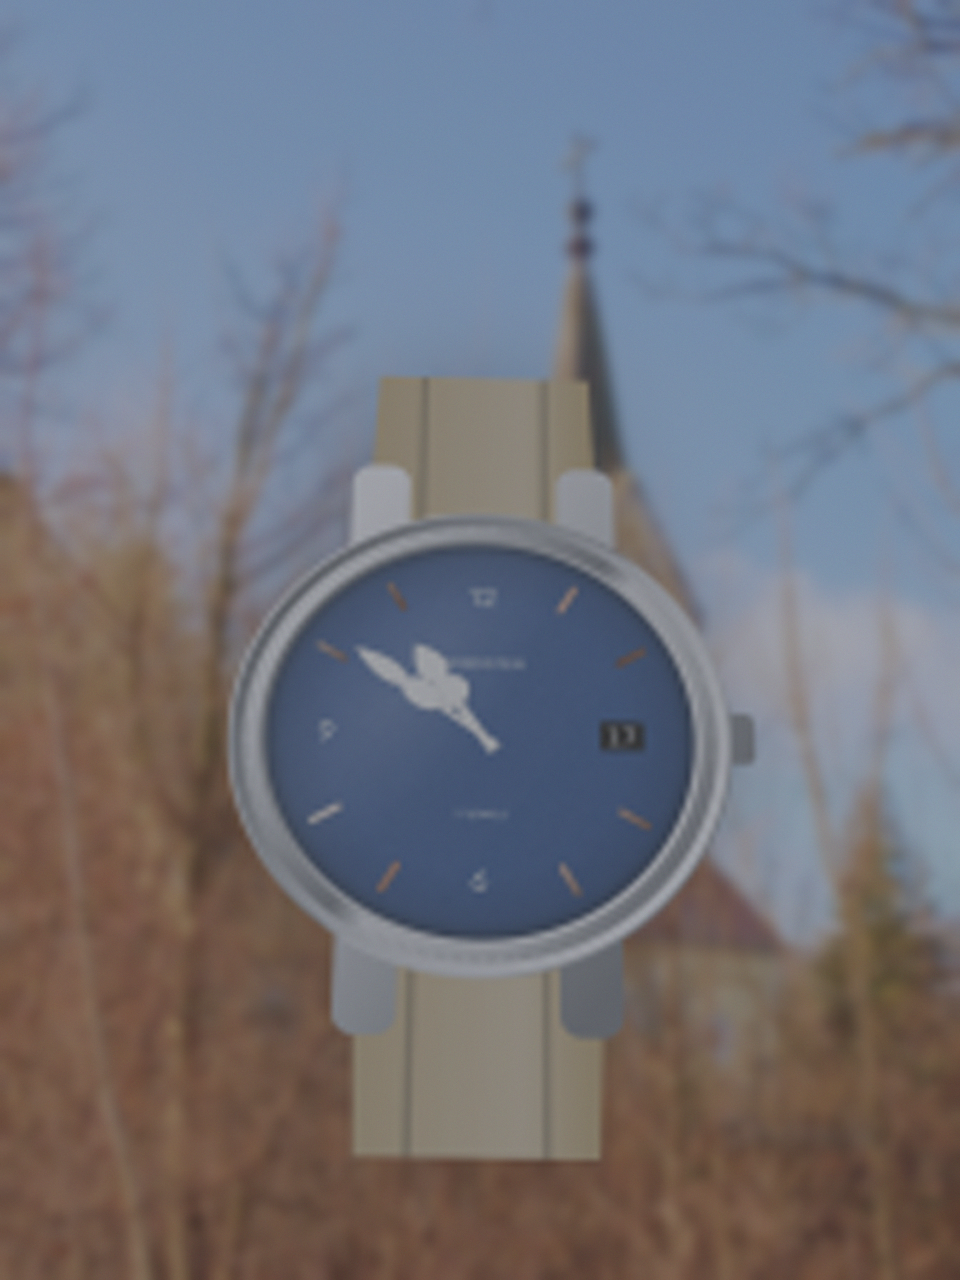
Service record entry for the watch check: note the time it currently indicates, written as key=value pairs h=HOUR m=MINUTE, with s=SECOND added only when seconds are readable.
h=10 m=51
